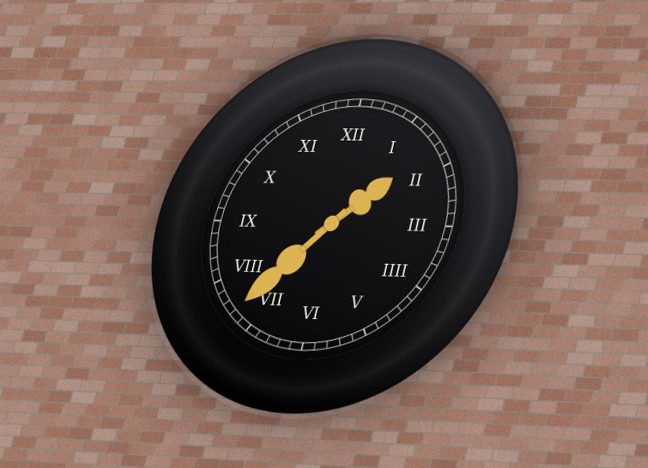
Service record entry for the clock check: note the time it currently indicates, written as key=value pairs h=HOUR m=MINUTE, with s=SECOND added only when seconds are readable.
h=1 m=37
